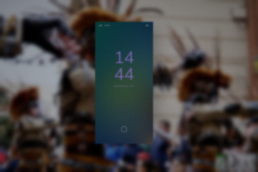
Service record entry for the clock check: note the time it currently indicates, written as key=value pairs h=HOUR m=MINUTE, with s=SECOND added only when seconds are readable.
h=14 m=44
